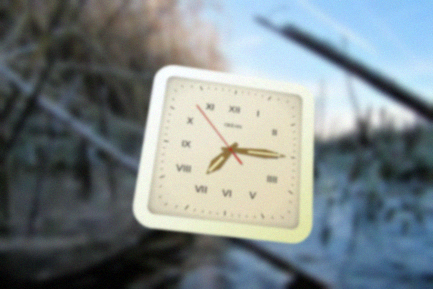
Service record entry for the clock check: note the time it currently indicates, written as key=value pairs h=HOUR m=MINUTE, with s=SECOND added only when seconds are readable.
h=7 m=14 s=53
